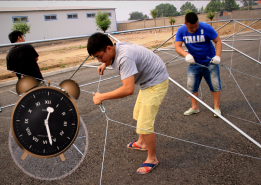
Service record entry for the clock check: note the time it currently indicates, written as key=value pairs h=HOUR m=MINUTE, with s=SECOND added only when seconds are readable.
h=12 m=27
